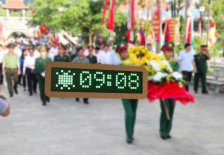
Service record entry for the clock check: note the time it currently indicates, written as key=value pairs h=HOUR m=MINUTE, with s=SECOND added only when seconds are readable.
h=9 m=8
